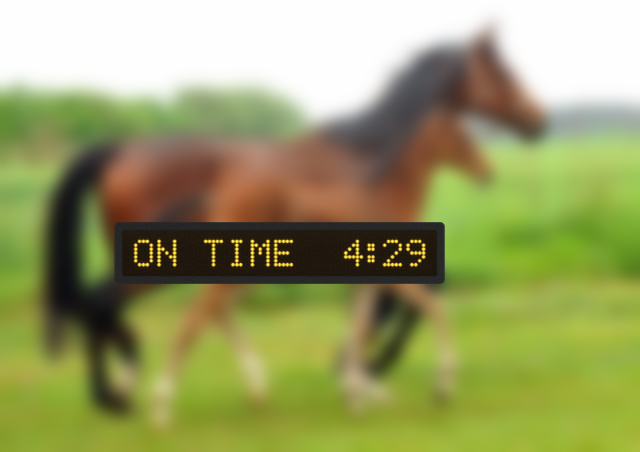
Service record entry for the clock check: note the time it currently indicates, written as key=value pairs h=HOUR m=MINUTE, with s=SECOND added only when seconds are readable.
h=4 m=29
